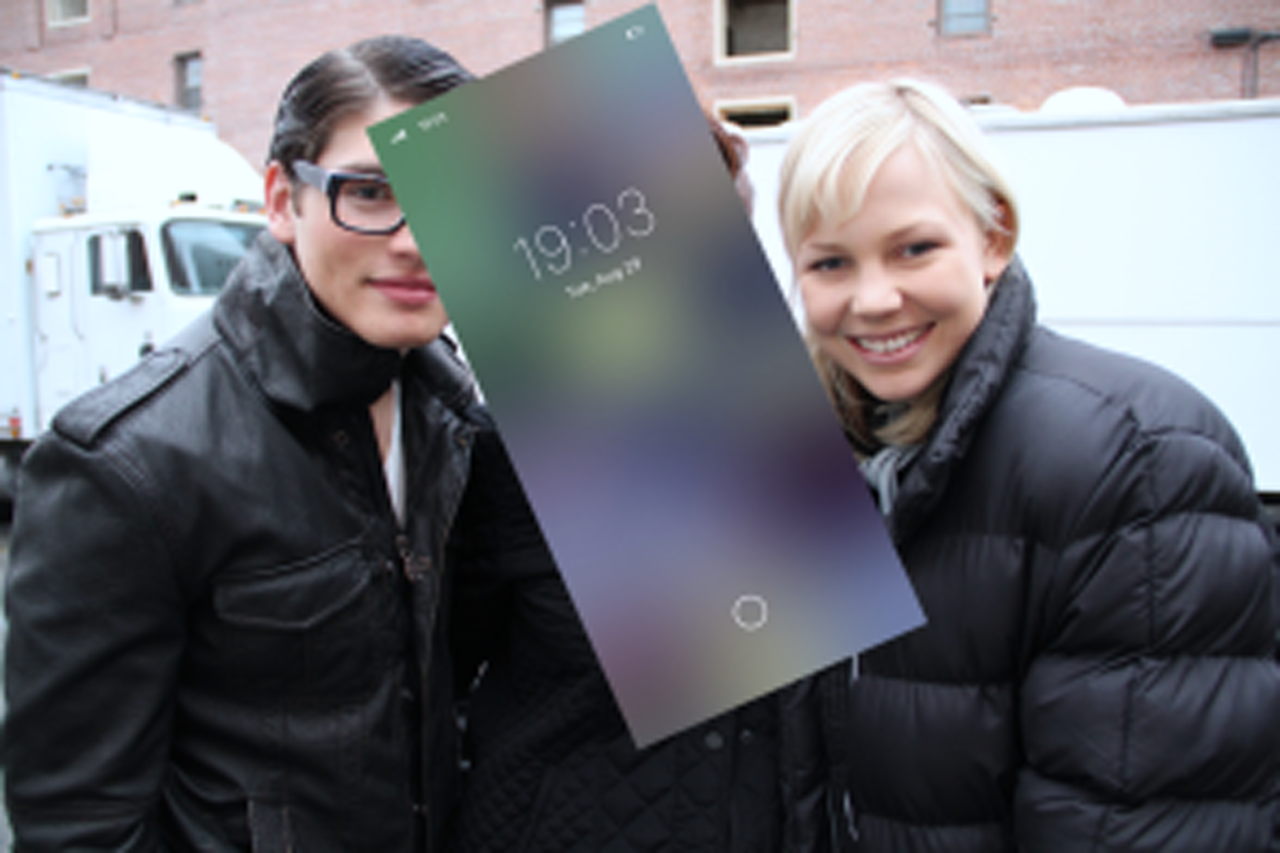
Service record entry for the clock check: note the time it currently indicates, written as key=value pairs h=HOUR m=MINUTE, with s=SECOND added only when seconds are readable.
h=19 m=3
